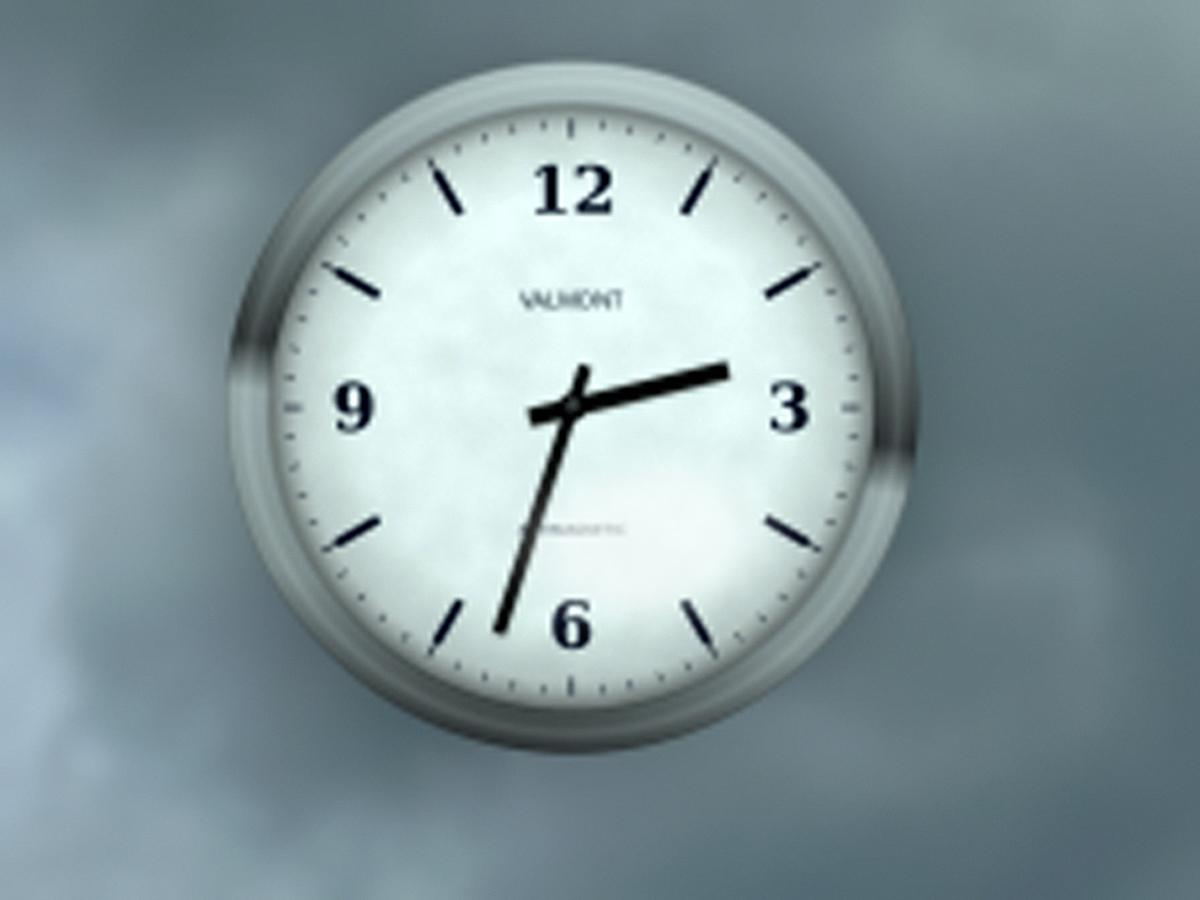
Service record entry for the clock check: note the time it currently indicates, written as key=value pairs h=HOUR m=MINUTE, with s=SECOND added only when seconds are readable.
h=2 m=33
